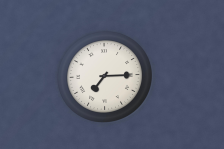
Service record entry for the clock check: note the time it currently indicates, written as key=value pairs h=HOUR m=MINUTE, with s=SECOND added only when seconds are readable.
h=7 m=15
